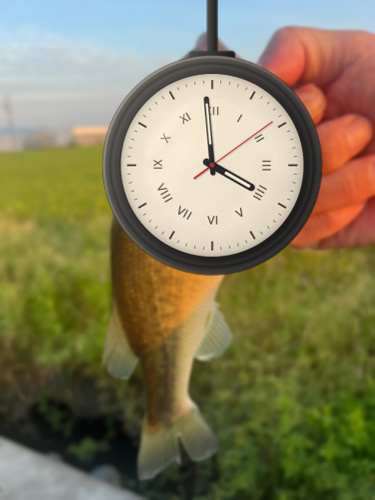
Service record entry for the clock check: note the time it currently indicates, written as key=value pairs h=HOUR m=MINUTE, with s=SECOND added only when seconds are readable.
h=3 m=59 s=9
